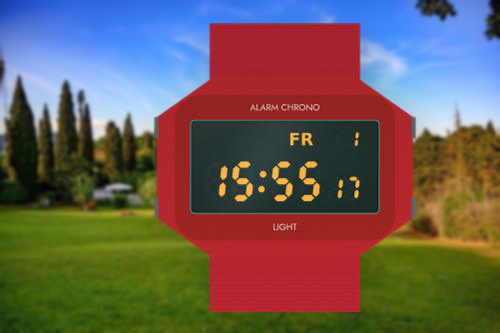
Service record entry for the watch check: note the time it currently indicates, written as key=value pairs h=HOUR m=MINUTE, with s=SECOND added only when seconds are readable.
h=15 m=55 s=17
